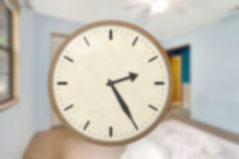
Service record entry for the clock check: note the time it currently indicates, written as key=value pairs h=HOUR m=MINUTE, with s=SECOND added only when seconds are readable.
h=2 m=25
